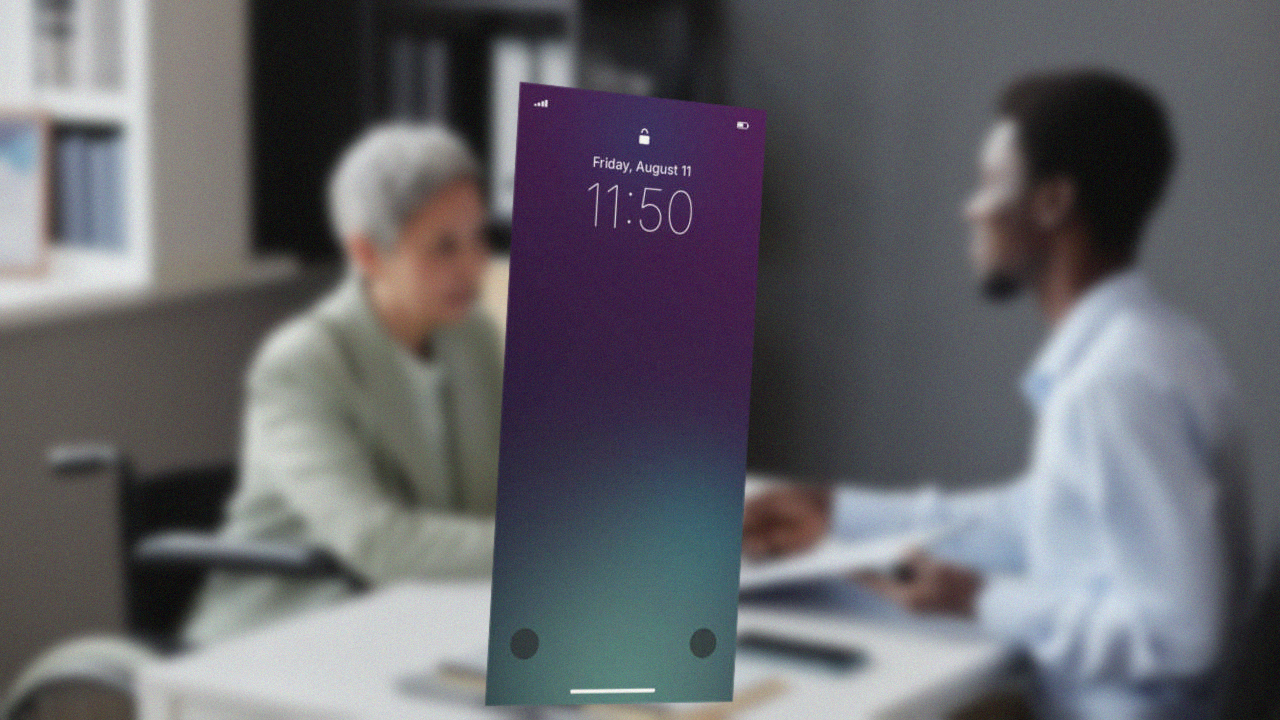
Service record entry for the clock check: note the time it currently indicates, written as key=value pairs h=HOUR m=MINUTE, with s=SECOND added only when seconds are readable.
h=11 m=50
